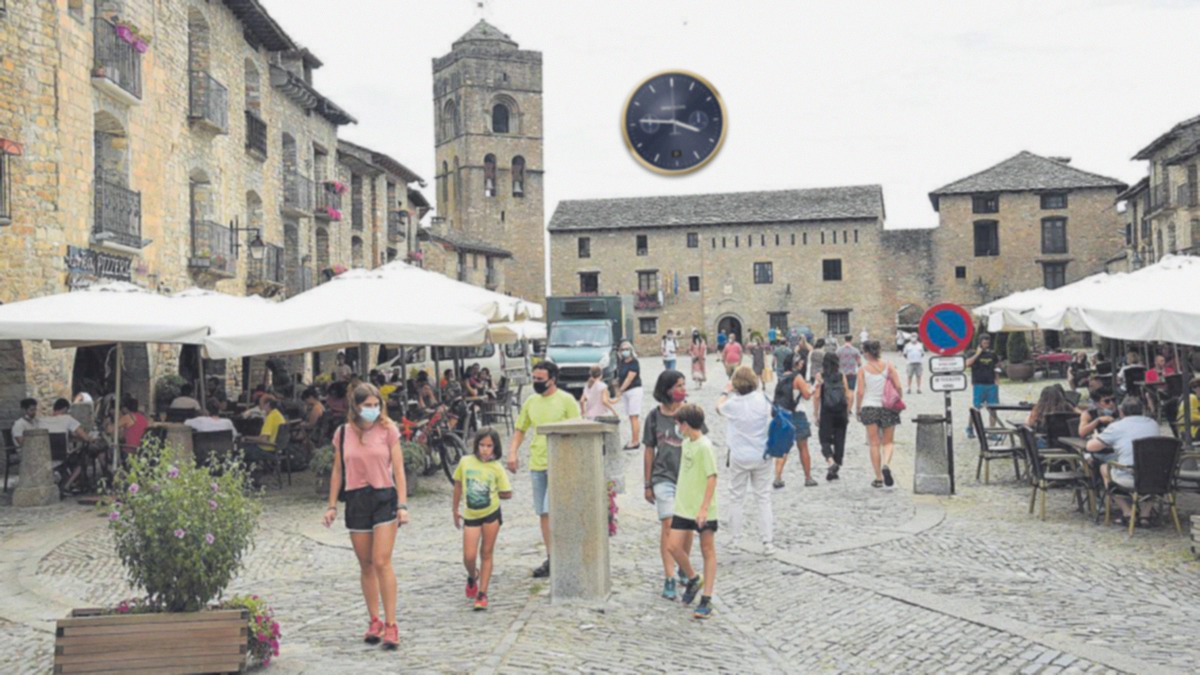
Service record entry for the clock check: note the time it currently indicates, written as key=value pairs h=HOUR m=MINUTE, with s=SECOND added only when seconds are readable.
h=3 m=46
